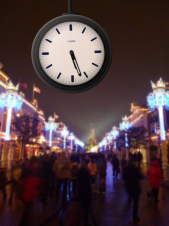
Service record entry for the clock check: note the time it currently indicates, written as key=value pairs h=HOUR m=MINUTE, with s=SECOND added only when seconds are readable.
h=5 m=27
